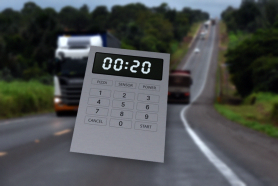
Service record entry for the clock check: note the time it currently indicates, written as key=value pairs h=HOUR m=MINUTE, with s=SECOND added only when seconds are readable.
h=0 m=20
